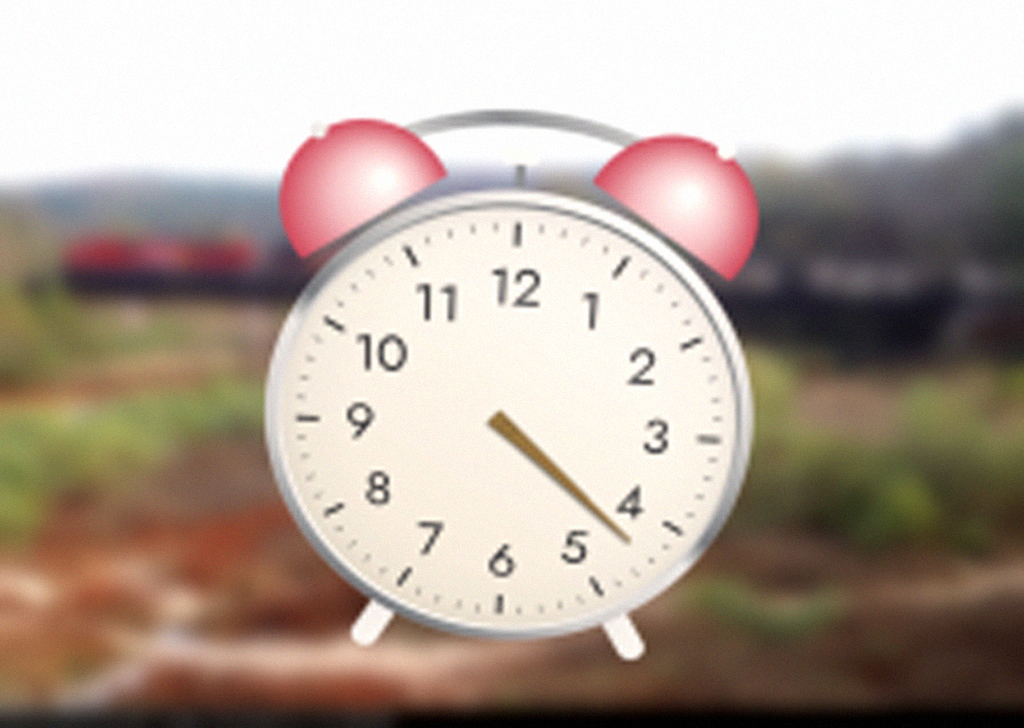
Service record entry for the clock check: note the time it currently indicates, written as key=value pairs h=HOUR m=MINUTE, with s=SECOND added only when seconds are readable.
h=4 m=22
